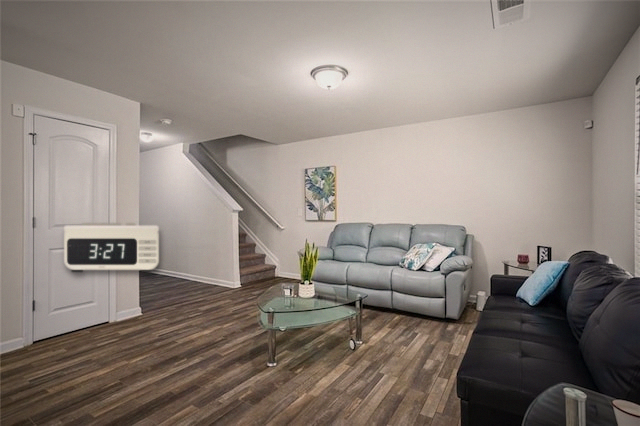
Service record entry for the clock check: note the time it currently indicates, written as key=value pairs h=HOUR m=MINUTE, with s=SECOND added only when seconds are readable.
h=3 m=27
